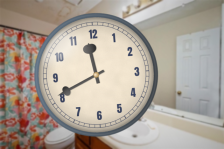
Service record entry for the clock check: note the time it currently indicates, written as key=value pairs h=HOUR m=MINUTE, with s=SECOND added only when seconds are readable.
h=11 m=41
